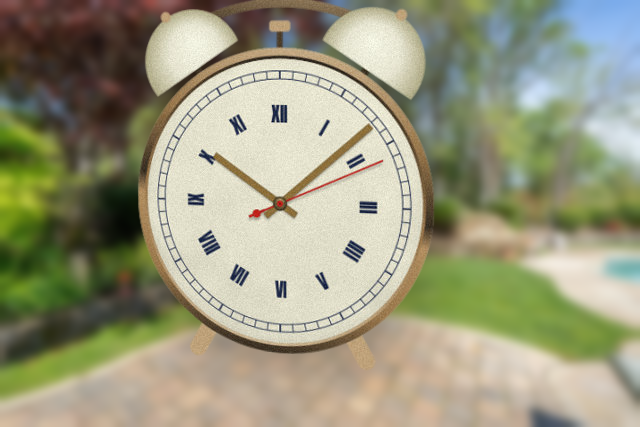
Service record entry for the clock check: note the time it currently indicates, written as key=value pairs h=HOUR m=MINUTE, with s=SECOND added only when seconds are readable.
h=10 m=8 s=11
